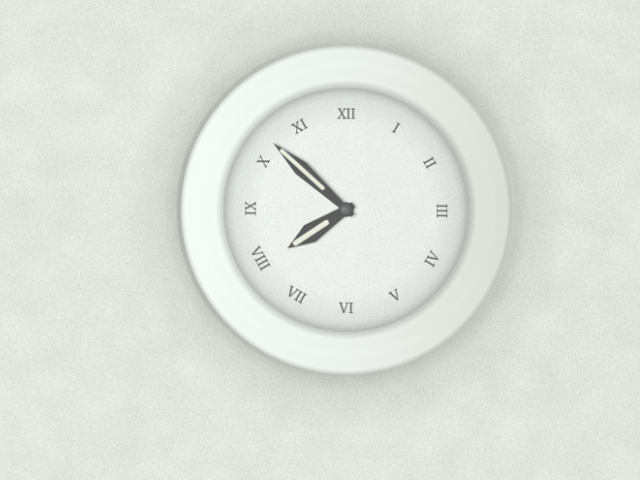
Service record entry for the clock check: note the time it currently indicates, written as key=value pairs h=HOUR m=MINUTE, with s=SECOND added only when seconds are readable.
h=7 m=52
